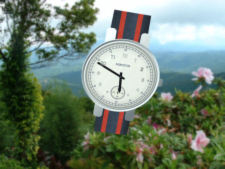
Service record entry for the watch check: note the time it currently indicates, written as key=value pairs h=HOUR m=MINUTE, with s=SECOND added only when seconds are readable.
h=5 m=49
